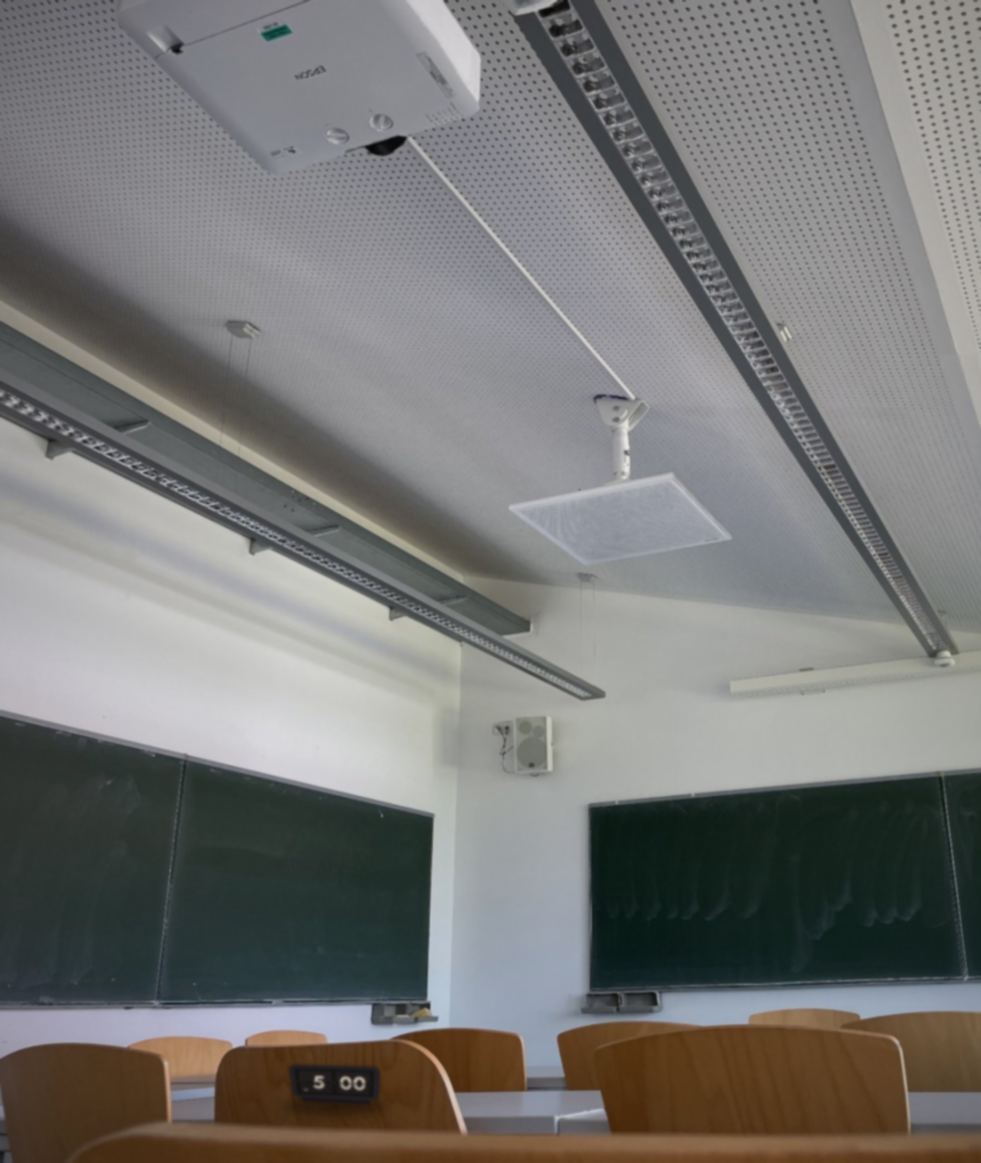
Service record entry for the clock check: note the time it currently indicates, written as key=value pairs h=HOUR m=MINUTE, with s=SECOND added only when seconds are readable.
h=5 m=0
